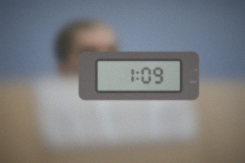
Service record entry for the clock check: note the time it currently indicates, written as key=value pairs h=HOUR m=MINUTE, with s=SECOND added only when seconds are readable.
h=1 m=9
